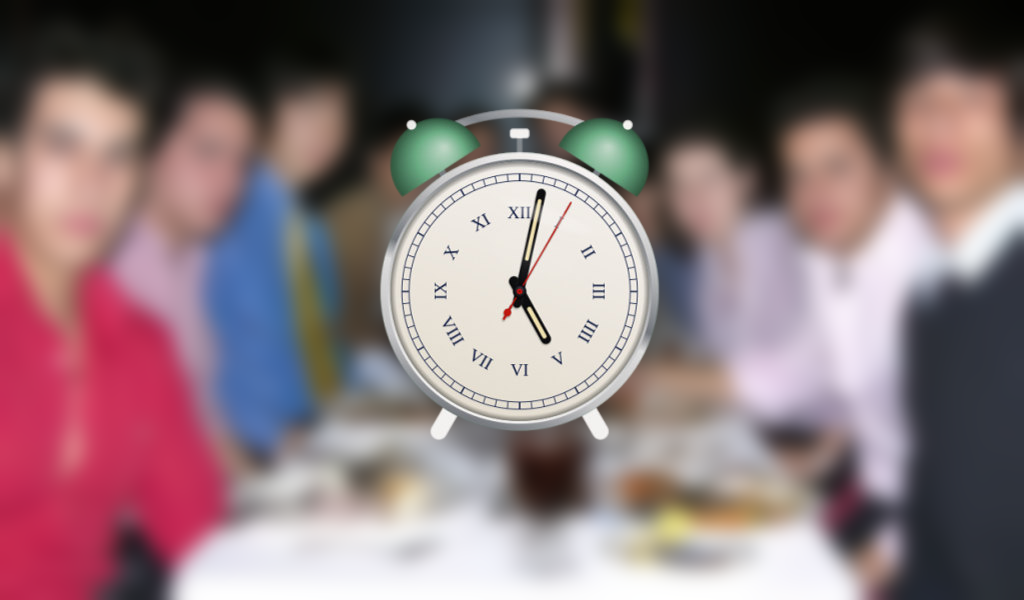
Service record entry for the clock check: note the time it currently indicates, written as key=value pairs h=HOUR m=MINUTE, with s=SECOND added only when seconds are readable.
h=5 m=2 s=5
